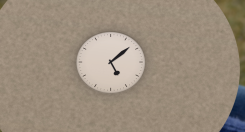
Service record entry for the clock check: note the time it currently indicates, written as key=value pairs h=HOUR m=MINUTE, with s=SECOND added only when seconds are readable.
h=5 m=8
